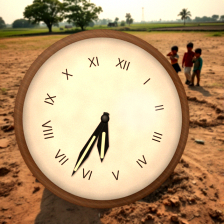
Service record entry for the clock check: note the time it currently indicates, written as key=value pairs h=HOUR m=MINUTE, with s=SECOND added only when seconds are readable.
h=5 m=32
